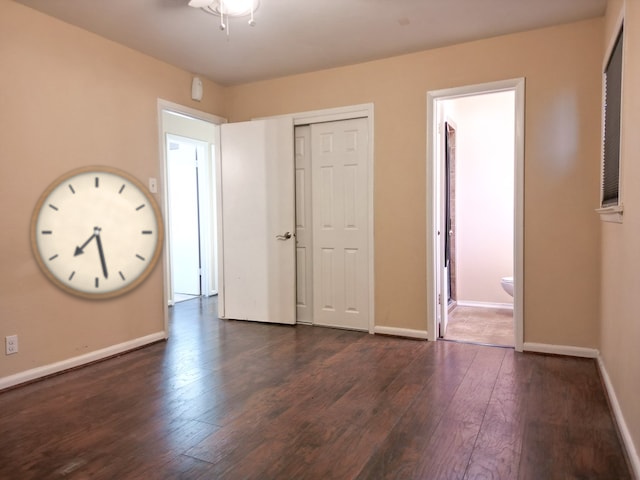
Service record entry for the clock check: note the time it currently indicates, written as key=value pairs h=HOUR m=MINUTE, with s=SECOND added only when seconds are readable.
h=7 m=28
